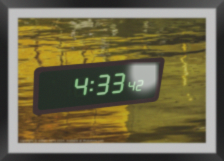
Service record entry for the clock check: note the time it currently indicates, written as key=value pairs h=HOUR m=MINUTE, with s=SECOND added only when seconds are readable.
h=4 m=33 s=42
